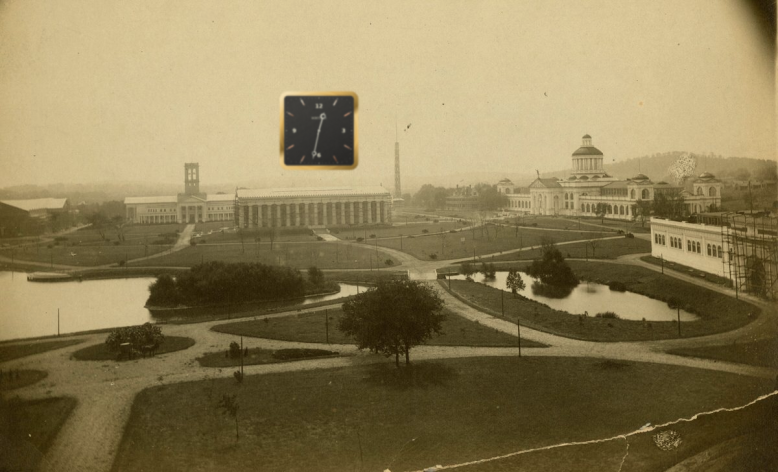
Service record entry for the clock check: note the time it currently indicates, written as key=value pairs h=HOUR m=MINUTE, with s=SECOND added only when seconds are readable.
h=12 m=32
